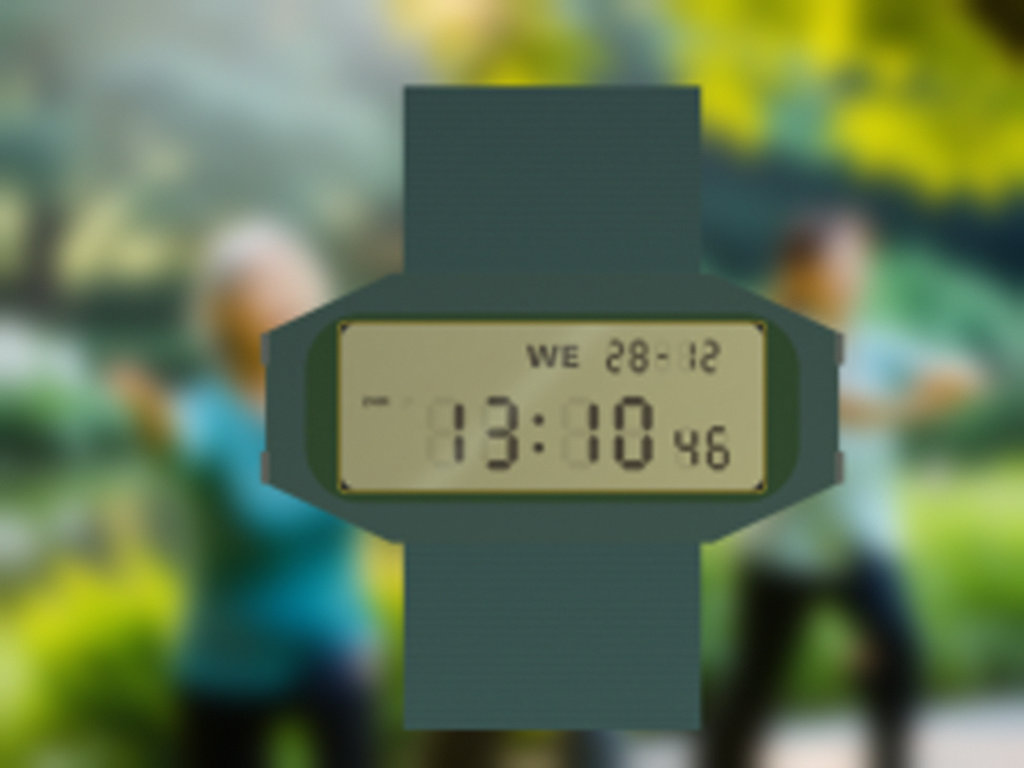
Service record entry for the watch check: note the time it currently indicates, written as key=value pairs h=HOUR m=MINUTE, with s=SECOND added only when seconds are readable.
h=13 m=10 s=46
